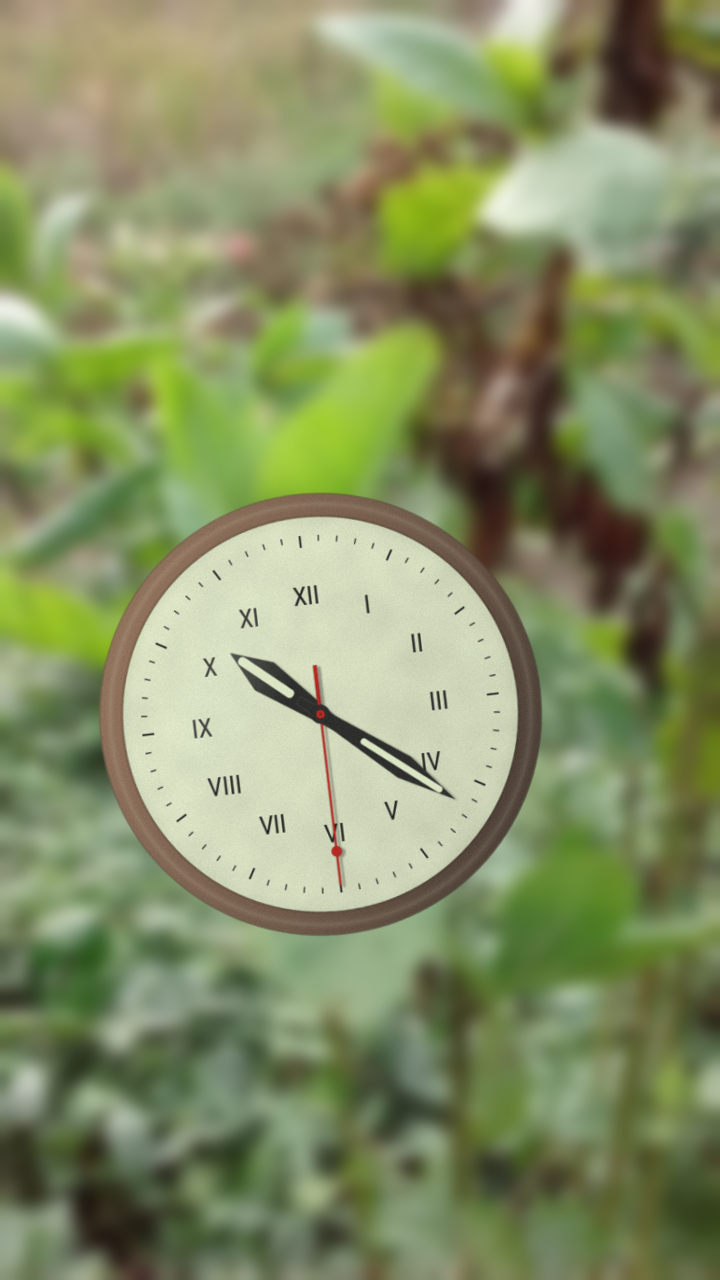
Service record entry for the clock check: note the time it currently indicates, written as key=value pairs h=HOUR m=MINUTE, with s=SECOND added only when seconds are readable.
h=10 m=21 s=30
